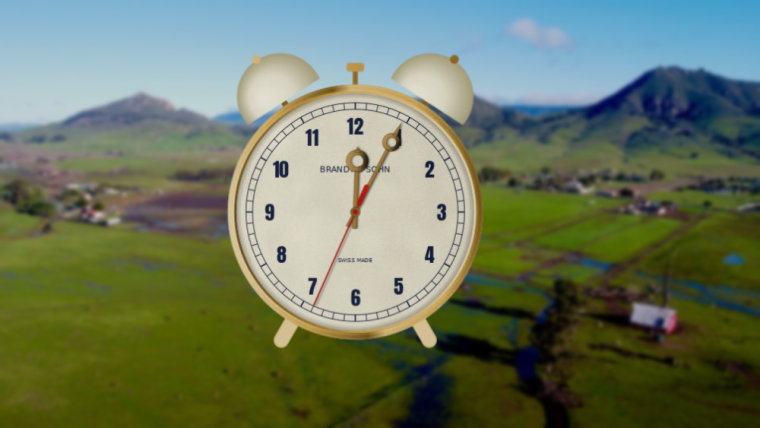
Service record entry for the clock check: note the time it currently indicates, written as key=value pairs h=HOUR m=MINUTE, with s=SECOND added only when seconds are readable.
h=12 m=4 s=34
